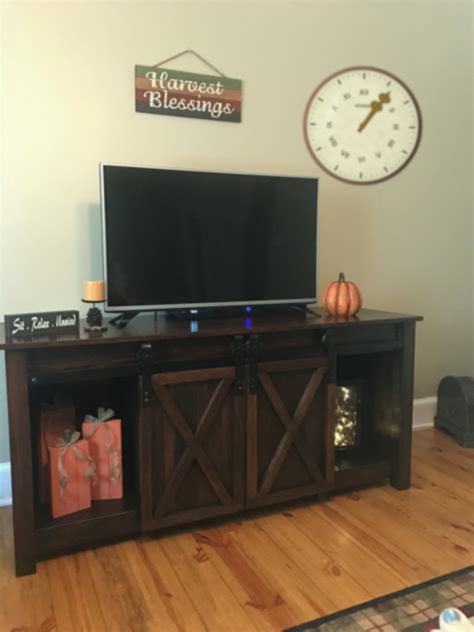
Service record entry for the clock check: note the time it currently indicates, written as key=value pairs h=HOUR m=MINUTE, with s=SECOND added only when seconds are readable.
h=1 m=6
